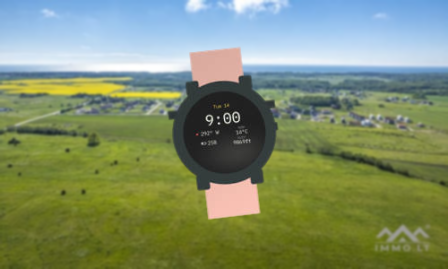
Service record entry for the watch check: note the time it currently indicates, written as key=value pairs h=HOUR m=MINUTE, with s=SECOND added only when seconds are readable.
h=9 m=0
